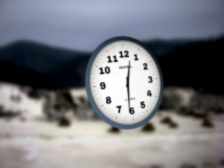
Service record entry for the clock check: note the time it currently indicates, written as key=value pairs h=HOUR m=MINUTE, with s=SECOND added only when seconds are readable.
h=12 m=31
